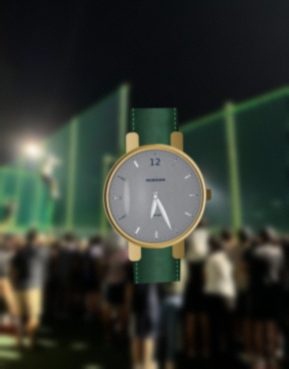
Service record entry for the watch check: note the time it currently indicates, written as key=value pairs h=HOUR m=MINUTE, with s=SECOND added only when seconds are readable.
h=6 m=26
